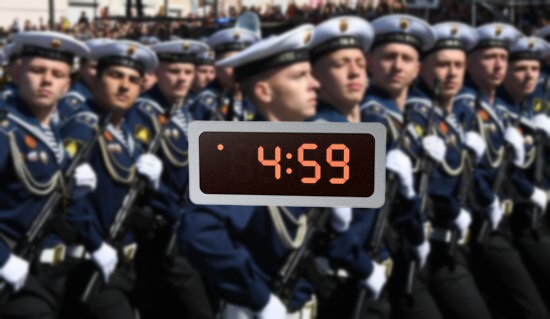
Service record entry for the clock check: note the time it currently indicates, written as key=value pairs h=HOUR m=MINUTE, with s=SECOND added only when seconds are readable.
h=4 m=59
